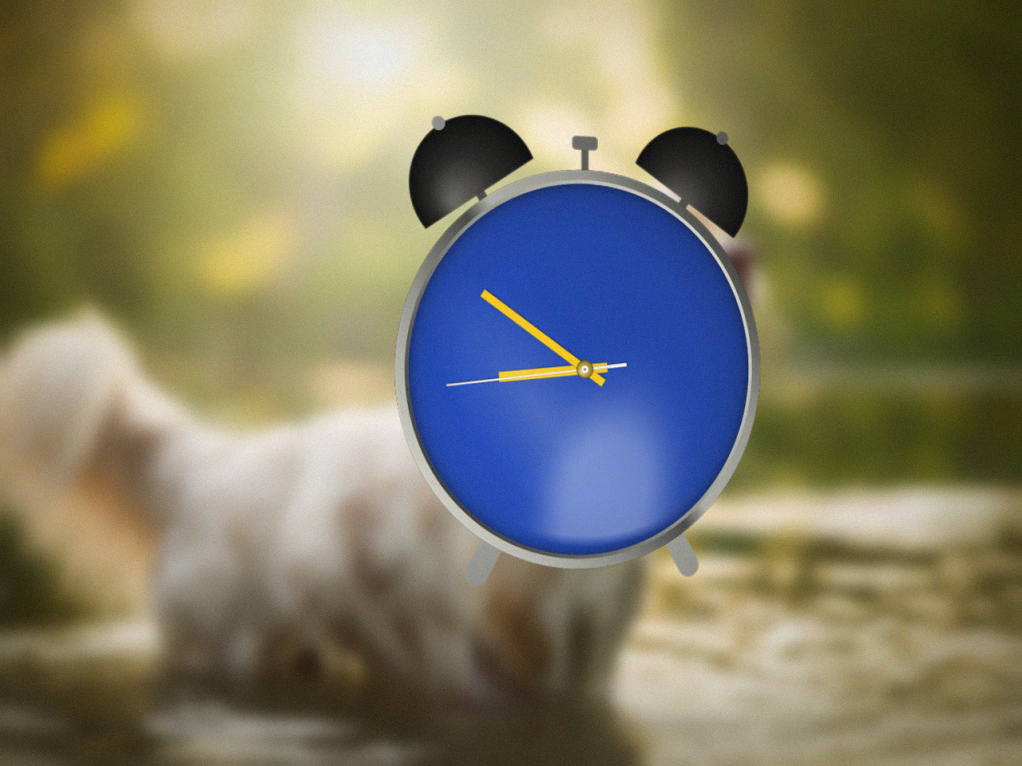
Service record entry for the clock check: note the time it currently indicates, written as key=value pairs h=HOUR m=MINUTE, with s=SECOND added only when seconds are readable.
h=8 m=50 s=44
